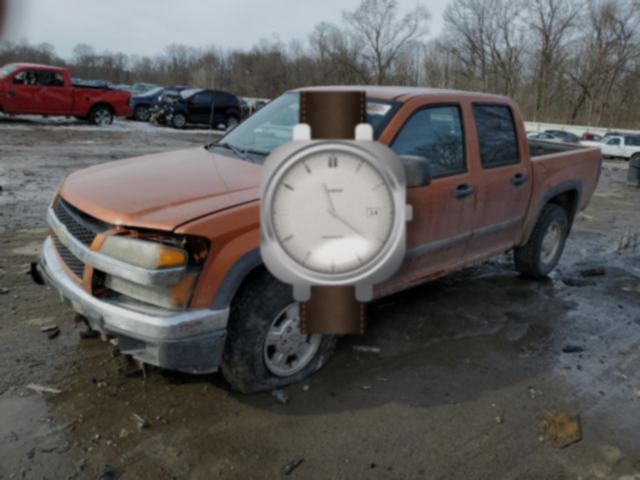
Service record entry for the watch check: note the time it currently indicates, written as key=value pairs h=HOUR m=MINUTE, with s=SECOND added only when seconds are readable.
h=11 m=21
